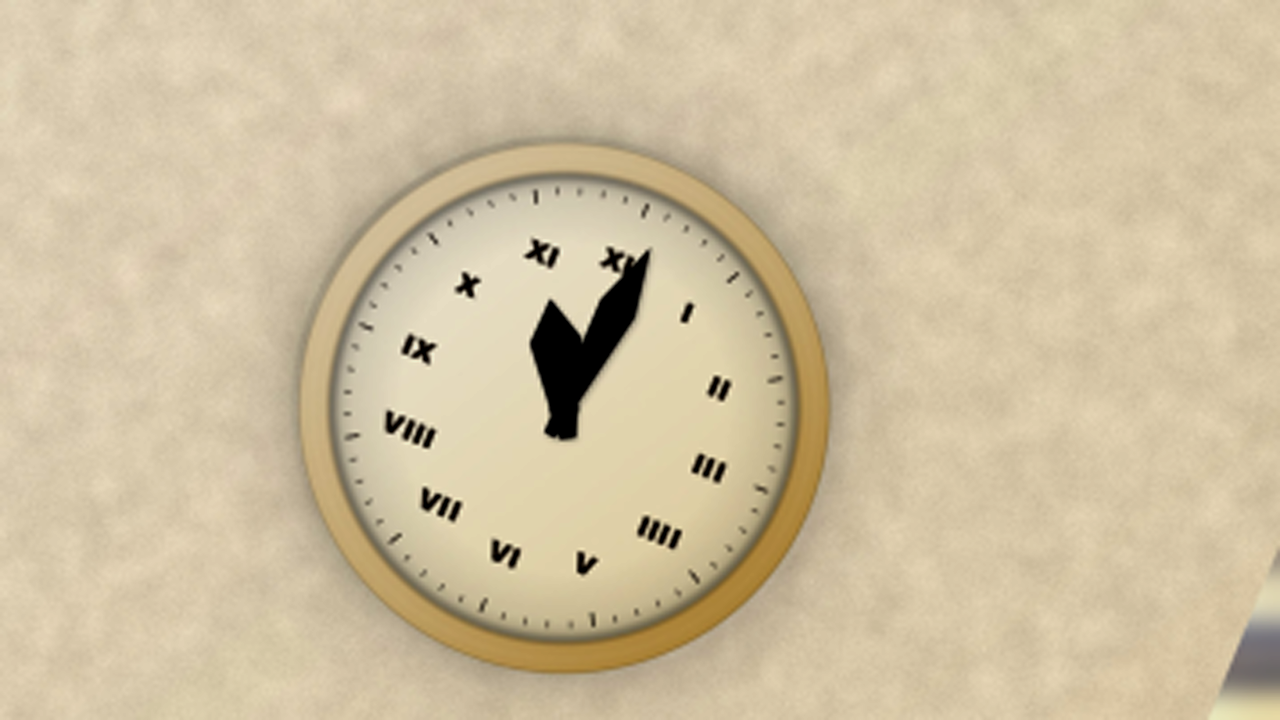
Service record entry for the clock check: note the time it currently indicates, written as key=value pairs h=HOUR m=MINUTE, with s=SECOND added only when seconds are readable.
h=11 m=1
